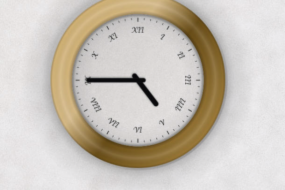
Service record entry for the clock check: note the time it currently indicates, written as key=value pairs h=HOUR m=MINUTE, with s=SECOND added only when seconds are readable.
h=4 m=45
